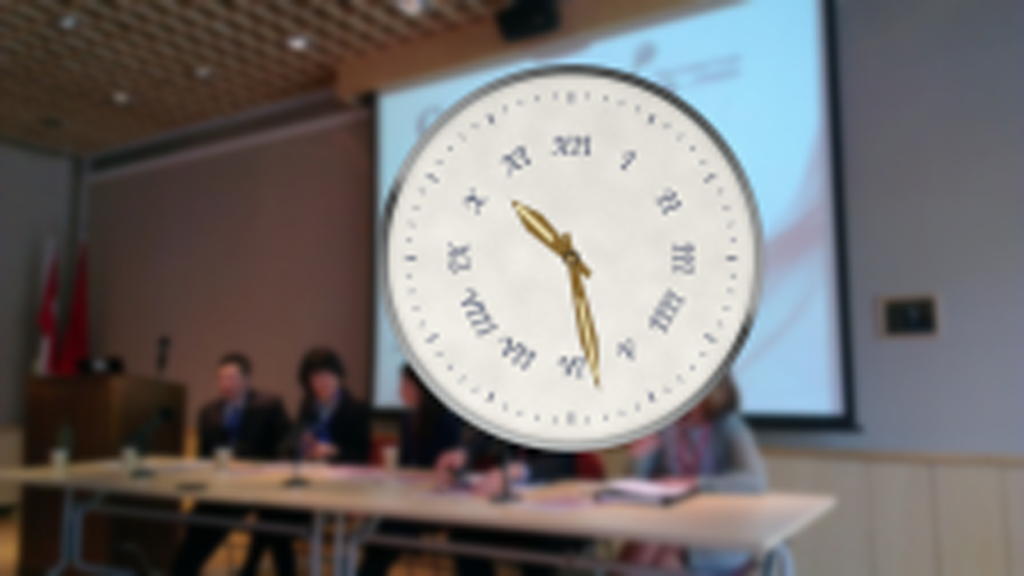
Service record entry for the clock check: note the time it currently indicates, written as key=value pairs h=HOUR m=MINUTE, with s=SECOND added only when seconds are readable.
h=10 m=28
